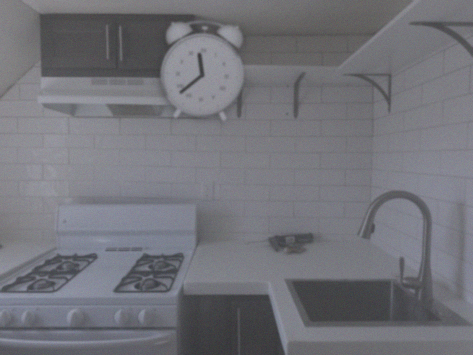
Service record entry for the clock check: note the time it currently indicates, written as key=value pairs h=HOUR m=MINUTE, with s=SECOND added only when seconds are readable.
h=11 m=38
